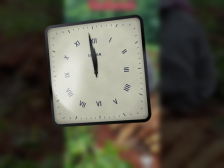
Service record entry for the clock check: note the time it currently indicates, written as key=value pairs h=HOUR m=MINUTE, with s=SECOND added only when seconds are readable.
h=11 m=59
